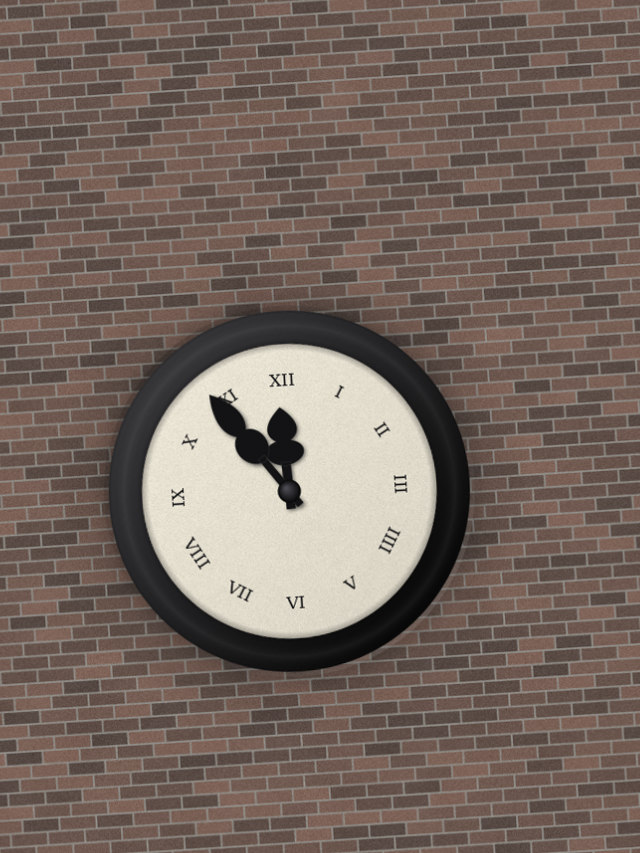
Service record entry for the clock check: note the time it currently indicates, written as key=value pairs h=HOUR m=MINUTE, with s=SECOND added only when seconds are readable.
h=11 m=54
